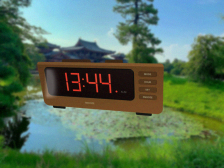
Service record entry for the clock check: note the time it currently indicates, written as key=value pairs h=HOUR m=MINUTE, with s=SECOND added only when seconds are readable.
h=13 m=44
